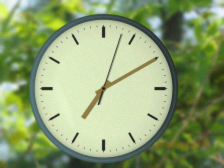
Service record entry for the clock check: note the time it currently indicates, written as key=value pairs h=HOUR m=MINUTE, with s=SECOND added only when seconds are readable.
h=7 m=10 s=3
